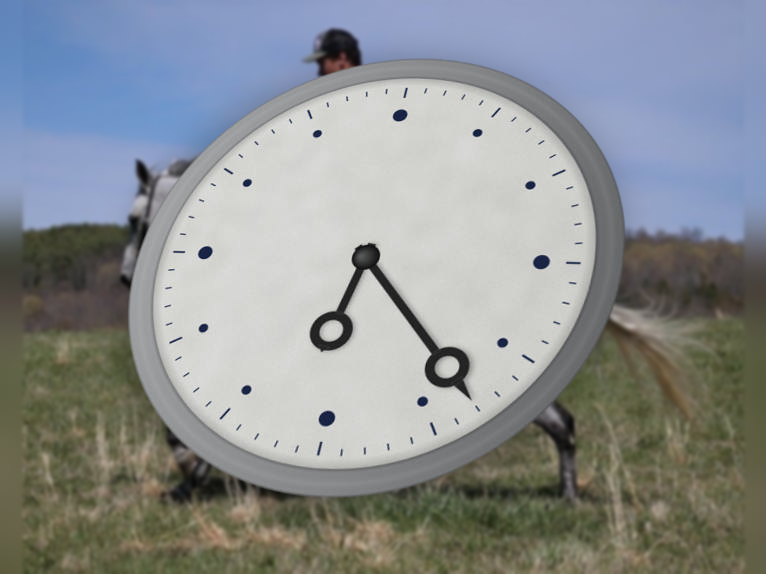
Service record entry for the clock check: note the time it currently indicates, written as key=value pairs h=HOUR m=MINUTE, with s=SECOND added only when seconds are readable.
h=6 m=23
